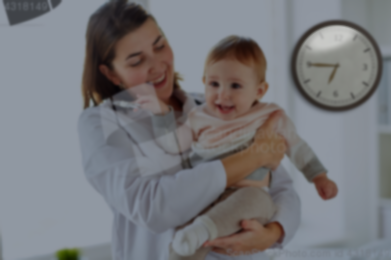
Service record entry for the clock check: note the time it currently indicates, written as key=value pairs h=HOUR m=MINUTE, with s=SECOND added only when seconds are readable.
h=6 m=45
